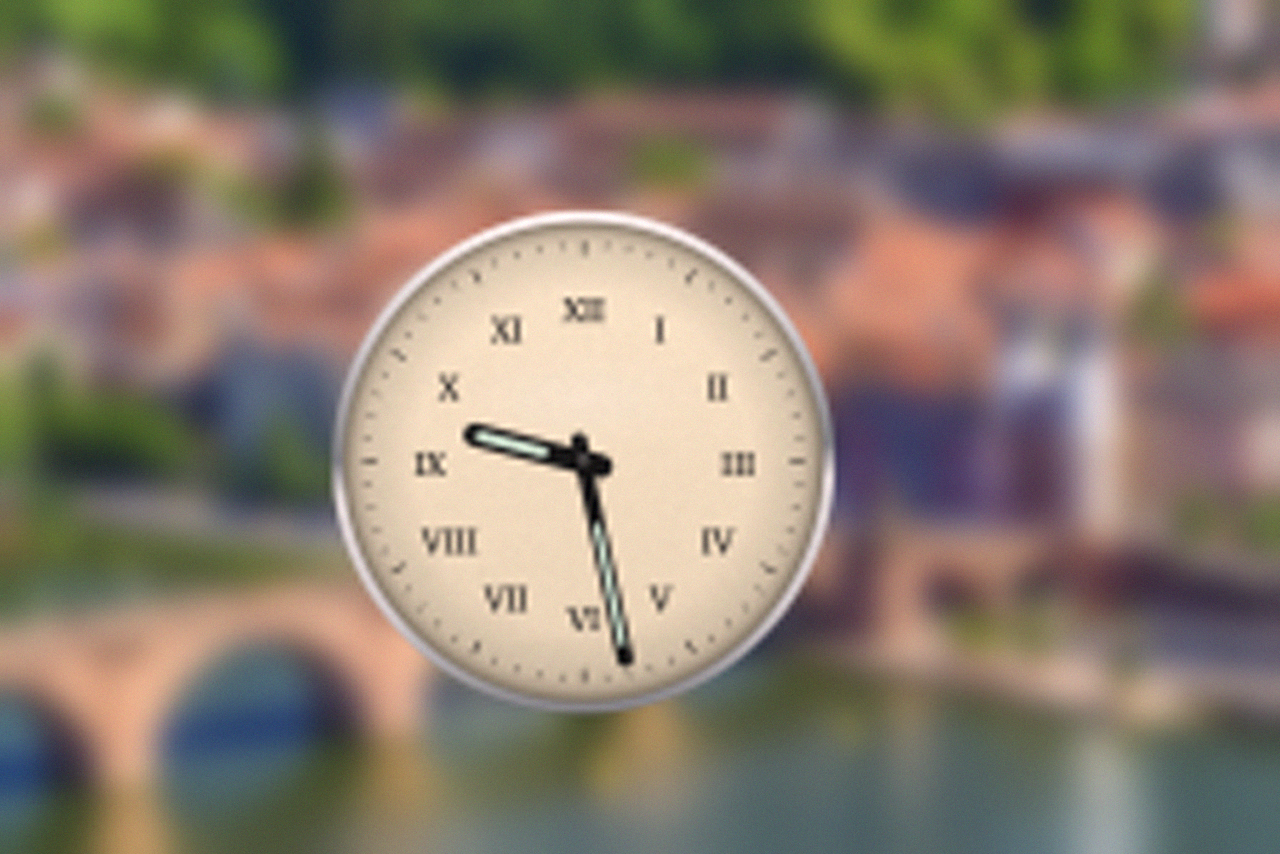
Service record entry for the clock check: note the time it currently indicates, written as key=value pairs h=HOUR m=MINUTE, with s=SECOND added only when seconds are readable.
h=9 m=28
